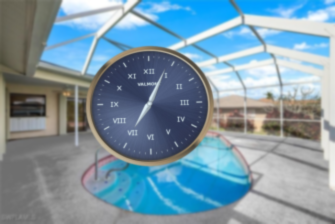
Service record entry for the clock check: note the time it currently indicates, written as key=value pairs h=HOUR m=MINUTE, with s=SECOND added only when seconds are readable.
h=7 m=4
